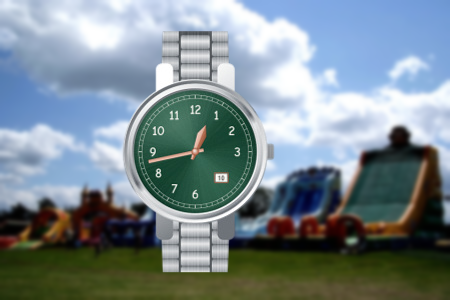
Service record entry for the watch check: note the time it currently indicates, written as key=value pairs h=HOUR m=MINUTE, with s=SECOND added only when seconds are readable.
h=12 m=43
